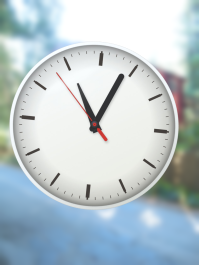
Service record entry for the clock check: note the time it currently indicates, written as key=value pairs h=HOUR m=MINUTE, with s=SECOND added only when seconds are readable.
h=11 m=3 s=53
